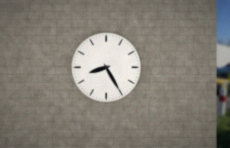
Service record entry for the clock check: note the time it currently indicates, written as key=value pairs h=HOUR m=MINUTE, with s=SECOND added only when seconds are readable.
h=8 m=25
